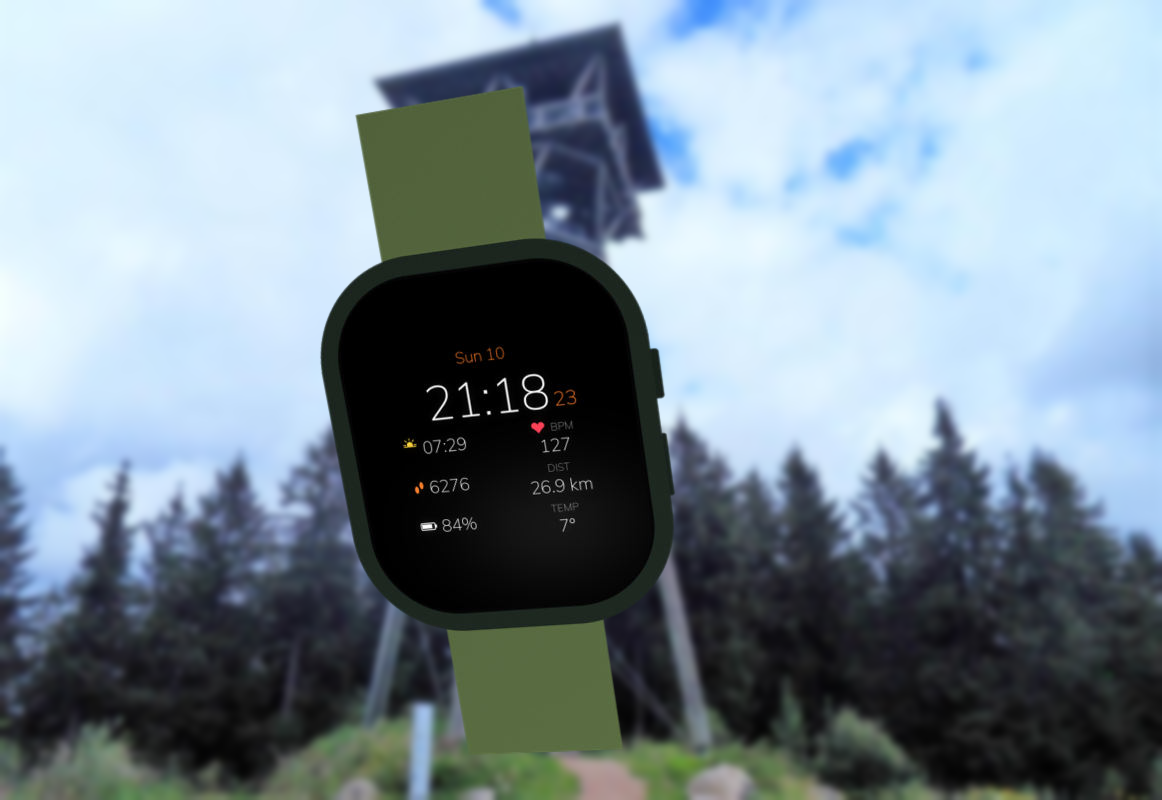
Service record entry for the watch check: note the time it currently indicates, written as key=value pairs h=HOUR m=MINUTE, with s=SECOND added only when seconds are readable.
h=21 m=18 s=23
